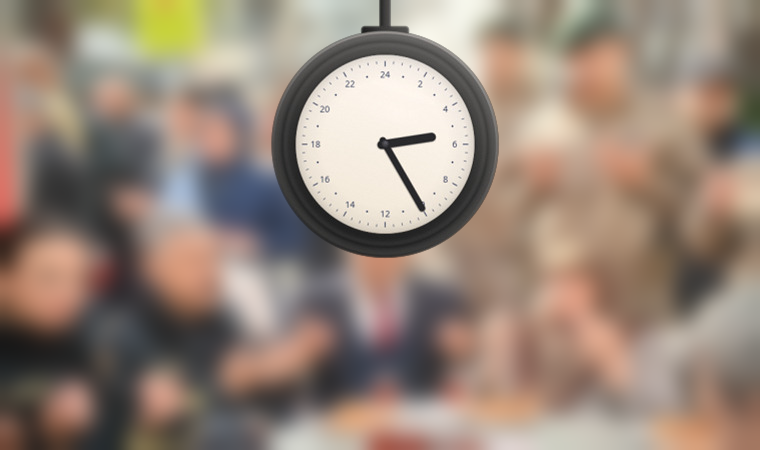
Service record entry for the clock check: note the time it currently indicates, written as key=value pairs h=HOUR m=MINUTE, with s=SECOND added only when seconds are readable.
h=5 m=25
